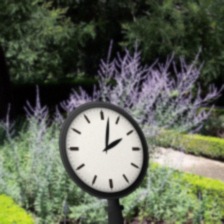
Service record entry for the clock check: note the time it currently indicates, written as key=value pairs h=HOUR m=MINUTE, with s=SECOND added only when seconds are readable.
h=2 m=2
